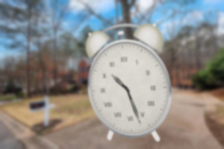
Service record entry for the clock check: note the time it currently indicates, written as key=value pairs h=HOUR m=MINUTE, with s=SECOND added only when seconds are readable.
h=10 m=27
